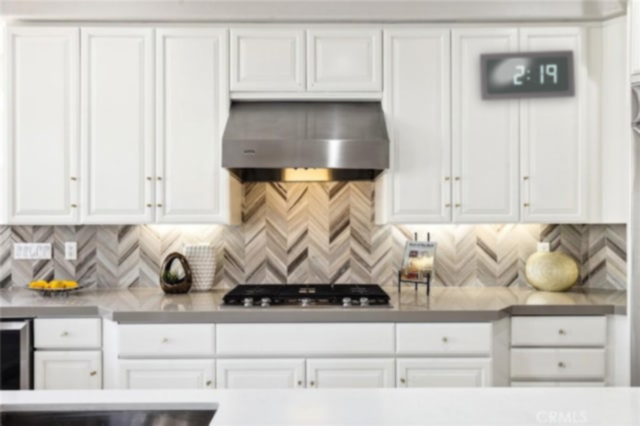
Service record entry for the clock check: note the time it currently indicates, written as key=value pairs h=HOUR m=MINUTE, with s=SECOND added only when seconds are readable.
h=2 m=19
